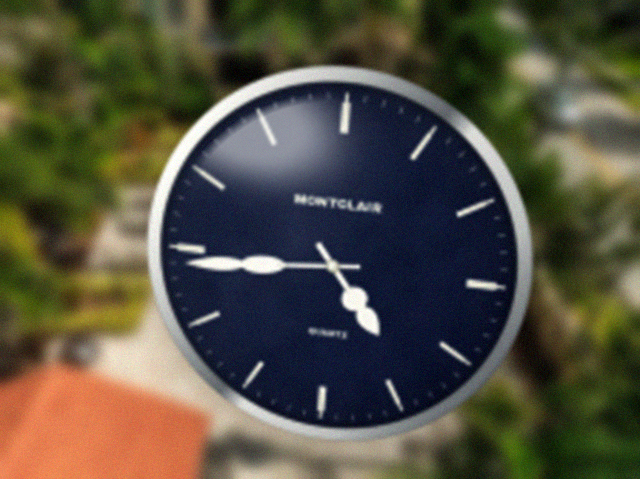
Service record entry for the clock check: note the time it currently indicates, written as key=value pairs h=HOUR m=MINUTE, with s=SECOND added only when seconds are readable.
h=4 m=44
